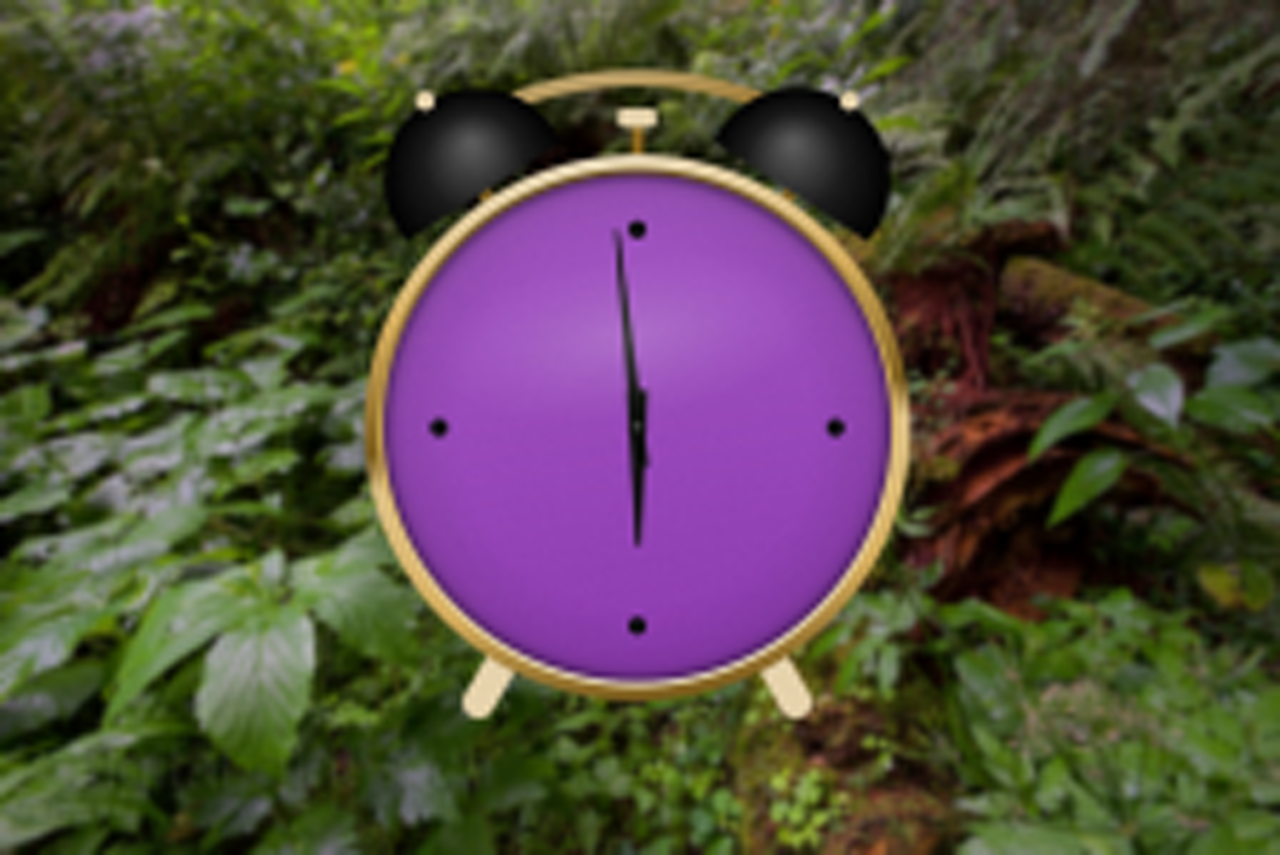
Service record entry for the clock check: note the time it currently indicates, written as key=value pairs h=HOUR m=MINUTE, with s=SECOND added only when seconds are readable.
h=5 m=59
